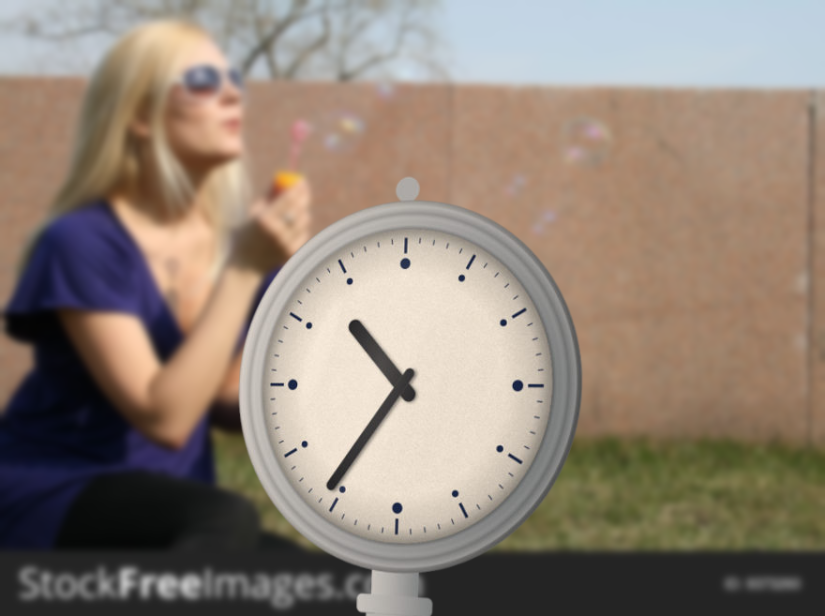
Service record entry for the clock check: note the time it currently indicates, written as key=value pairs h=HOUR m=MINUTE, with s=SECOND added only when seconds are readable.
h=10 m=36
